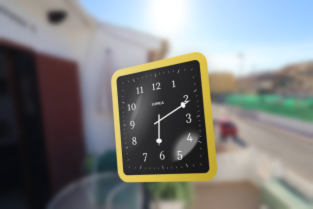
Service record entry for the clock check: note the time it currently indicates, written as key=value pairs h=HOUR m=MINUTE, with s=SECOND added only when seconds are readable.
h=6 m=11
